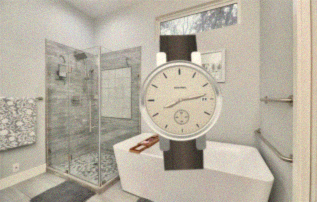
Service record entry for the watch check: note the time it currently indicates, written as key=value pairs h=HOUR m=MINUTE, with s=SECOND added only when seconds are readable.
h=8 m=13
